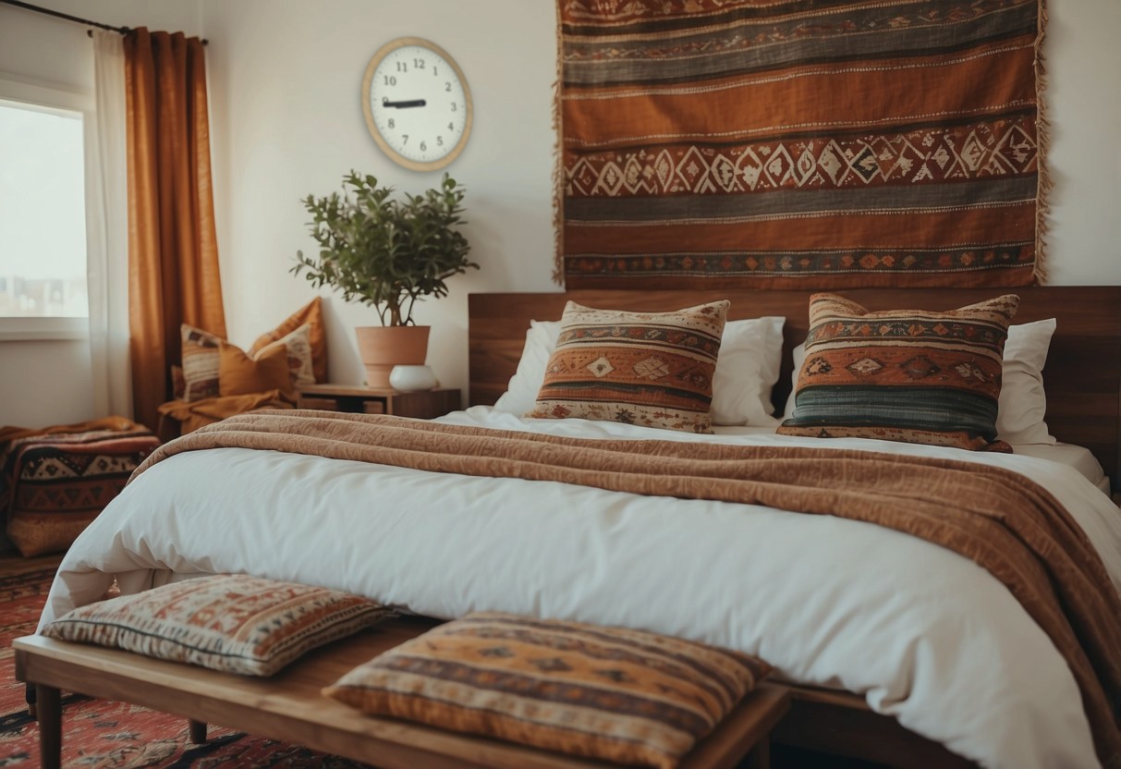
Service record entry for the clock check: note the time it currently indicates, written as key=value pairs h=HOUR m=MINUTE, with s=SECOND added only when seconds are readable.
h=8 m=44
